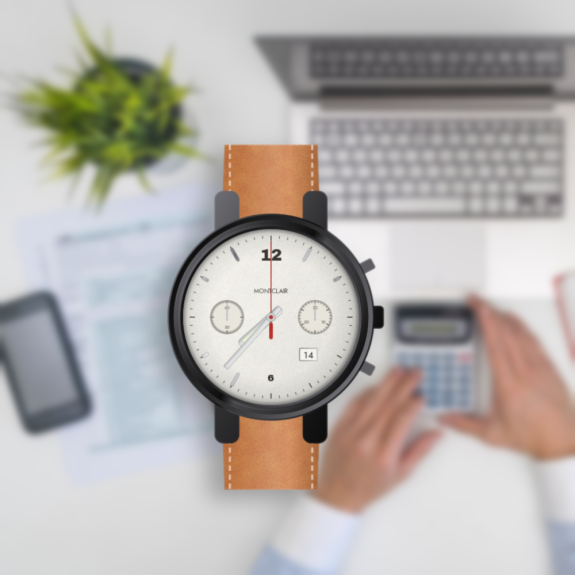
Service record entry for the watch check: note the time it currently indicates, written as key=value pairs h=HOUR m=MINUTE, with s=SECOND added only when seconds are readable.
h=7 m=37
